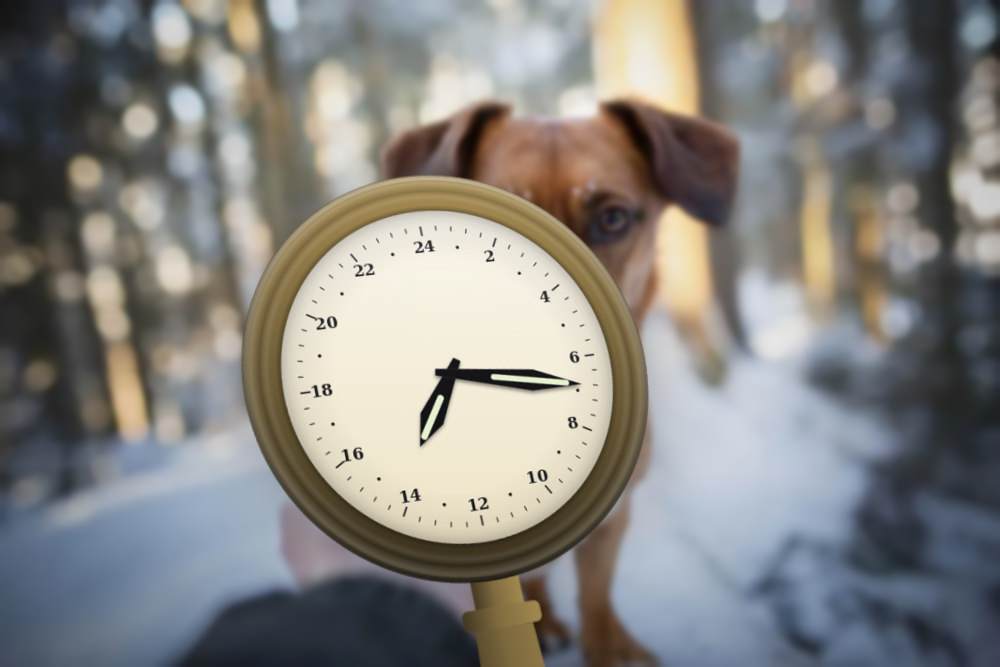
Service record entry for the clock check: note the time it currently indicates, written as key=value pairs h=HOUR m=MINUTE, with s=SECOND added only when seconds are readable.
h=14 m=17
